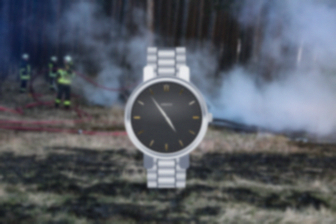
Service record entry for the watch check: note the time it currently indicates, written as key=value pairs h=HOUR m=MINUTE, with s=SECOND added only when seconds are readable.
h=4 m=54
